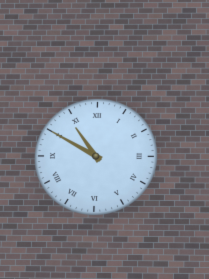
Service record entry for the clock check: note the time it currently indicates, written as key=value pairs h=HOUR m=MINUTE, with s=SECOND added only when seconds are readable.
h=10 m=50
